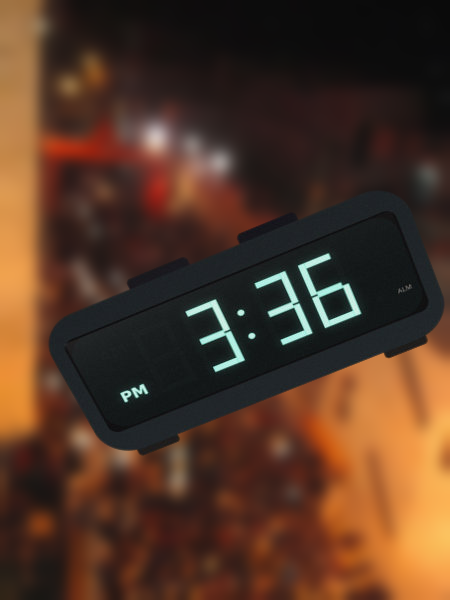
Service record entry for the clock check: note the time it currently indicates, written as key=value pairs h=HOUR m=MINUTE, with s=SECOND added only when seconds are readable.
h=3 m=36
